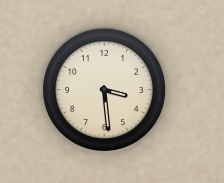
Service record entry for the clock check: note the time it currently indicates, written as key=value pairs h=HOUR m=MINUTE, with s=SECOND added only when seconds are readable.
h=3 m=29
